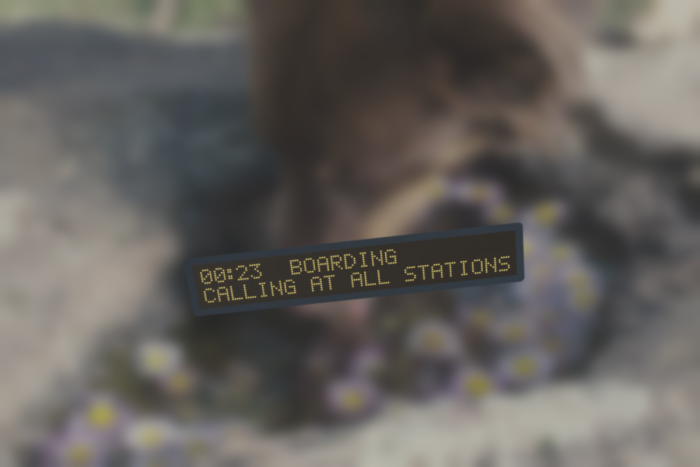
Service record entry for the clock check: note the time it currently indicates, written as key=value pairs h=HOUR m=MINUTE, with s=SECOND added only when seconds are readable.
h=0 m=23
